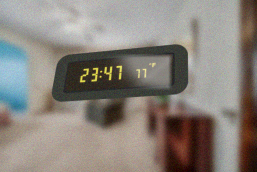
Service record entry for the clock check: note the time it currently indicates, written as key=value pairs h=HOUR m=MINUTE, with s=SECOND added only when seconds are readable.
h=23 m=47
